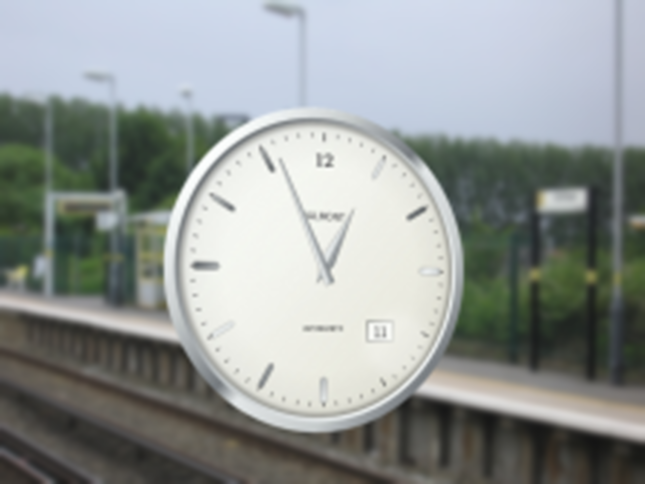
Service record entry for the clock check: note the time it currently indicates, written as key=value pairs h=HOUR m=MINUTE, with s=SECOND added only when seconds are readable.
h=12 m=56
